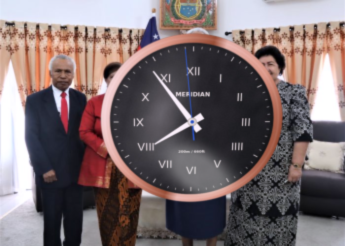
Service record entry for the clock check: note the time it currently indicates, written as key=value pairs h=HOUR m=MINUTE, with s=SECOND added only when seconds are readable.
h=7 m=53 s=59
